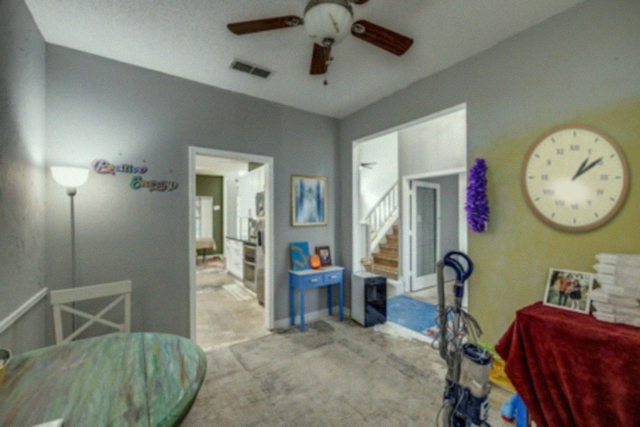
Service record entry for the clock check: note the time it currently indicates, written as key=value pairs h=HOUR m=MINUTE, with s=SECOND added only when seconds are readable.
h=1 m=9
